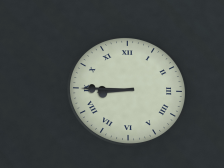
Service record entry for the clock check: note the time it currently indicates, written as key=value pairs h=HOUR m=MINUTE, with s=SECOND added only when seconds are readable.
h=8 m=45
